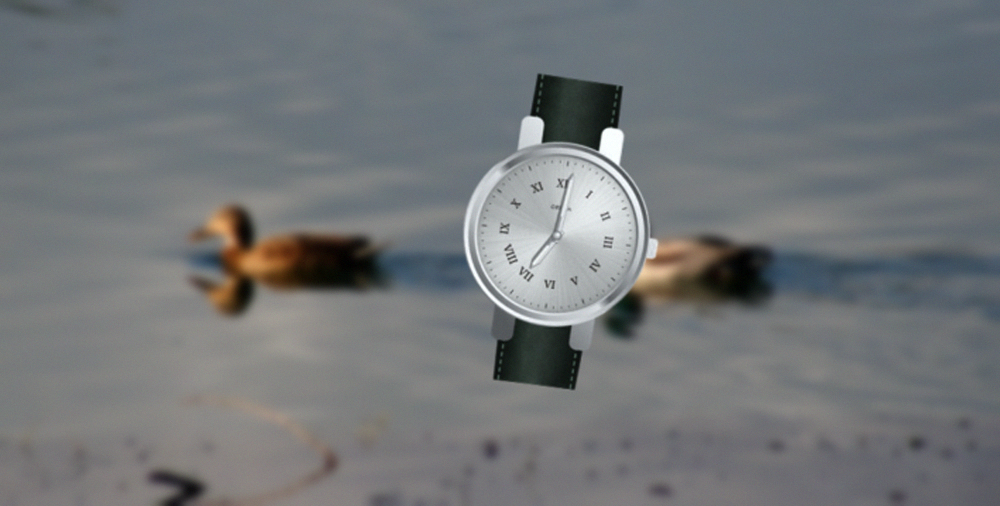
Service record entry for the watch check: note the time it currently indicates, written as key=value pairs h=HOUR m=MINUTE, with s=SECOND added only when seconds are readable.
h=7 m=1
